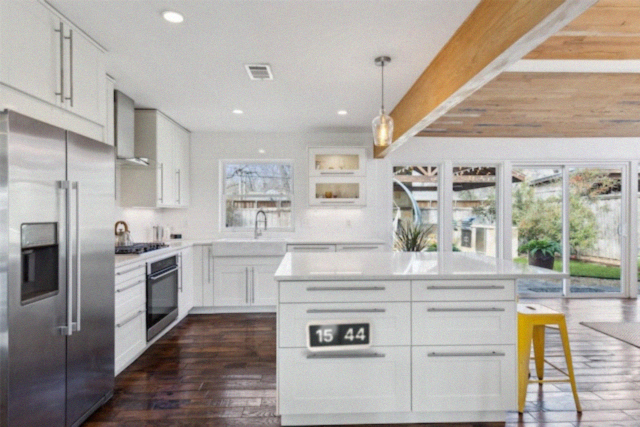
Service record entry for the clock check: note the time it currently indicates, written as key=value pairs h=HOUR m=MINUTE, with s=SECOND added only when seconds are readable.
h=15 m=44
